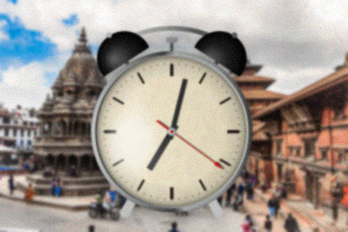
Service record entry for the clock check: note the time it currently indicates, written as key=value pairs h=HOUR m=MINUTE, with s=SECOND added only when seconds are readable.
h=7 m=2 s=21
